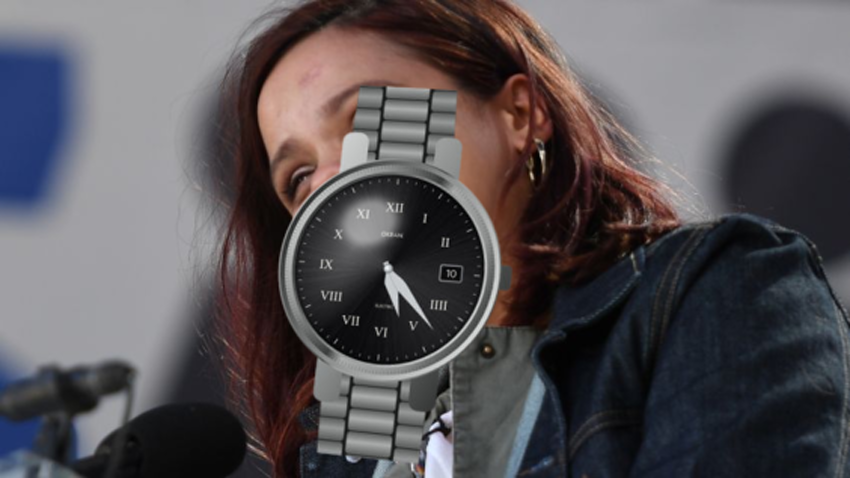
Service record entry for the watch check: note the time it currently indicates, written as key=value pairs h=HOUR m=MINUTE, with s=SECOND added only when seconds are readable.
h=5 m=23
